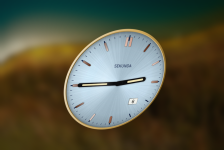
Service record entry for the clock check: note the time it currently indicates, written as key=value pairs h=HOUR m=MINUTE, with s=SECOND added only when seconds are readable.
h=2 m=45
